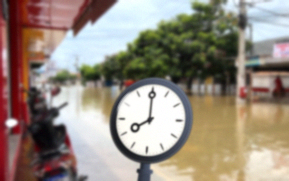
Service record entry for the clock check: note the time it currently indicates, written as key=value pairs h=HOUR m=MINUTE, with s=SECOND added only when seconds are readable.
h=8 m=0
